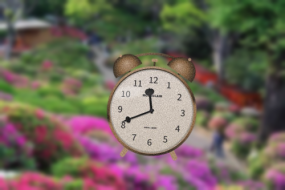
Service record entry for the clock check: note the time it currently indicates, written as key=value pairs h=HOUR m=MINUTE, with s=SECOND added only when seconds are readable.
h=11 m=41
